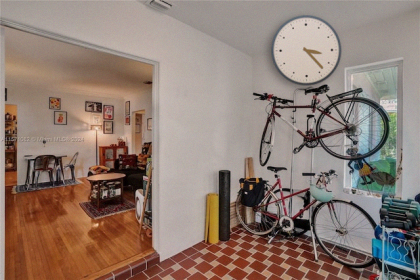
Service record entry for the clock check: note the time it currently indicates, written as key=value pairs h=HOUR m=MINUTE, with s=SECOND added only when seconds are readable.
h=3 m=23
